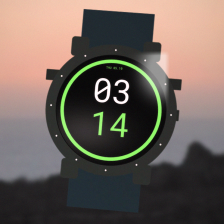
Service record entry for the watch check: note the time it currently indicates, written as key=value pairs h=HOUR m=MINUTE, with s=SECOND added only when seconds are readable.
h=3 m=14
